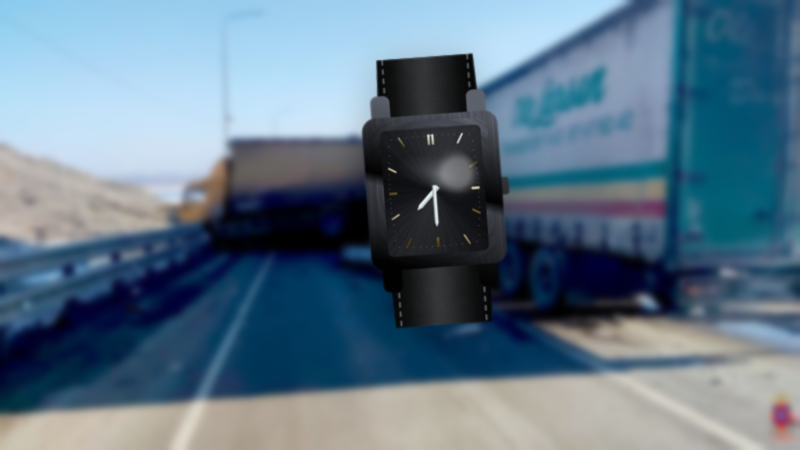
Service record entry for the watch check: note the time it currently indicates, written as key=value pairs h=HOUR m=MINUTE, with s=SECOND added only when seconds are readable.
h=7 m=30
